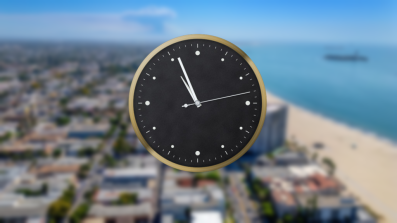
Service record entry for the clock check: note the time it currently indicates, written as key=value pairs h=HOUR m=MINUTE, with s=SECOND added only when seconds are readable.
h=10 m=56 s=13
